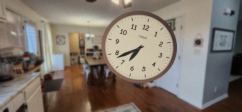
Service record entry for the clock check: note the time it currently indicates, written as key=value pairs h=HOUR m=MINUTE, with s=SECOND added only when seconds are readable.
h=6 m=38
